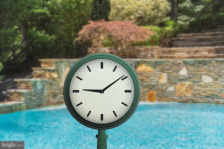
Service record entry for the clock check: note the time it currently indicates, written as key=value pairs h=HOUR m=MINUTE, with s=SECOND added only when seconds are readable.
h=9 m=9
